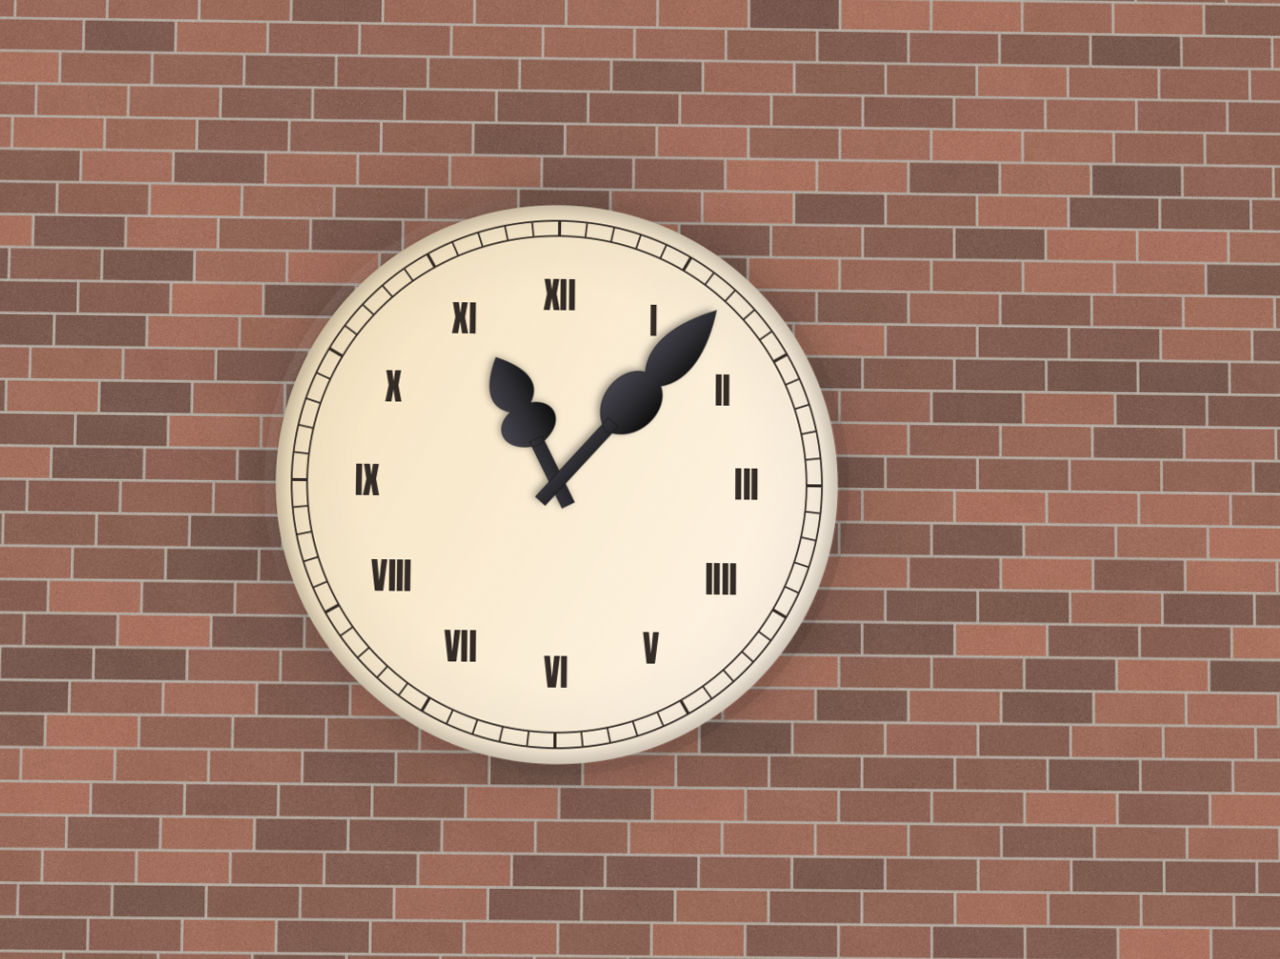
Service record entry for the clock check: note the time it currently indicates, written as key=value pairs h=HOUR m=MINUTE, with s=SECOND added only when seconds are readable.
h=11 m=7
